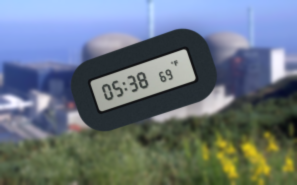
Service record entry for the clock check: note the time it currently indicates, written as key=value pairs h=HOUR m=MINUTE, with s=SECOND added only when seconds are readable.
h=5 m=38
